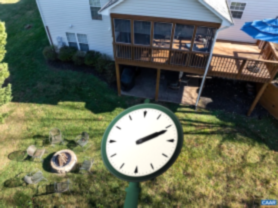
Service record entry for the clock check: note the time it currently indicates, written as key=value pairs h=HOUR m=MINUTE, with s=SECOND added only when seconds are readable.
h=2 m=11
